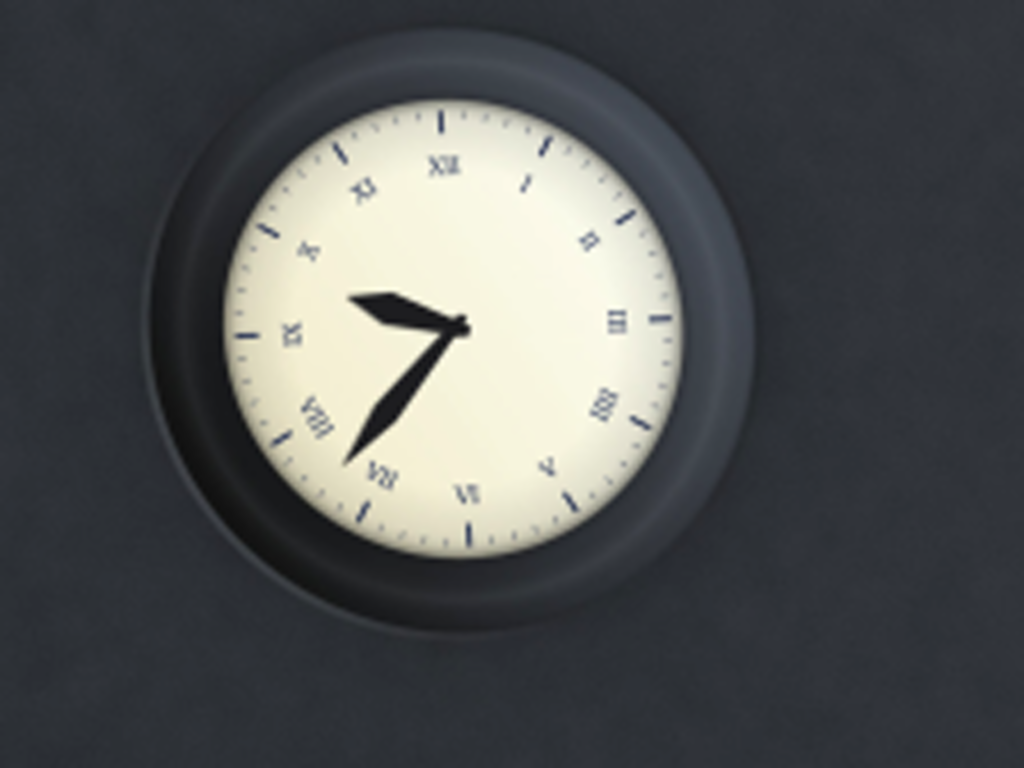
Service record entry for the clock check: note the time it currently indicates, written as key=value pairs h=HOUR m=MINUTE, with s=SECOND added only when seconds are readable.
h=9 m=37
